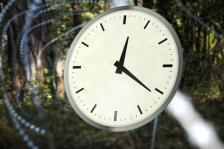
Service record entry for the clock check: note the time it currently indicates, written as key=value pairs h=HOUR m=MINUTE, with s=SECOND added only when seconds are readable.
h=12 m=21
